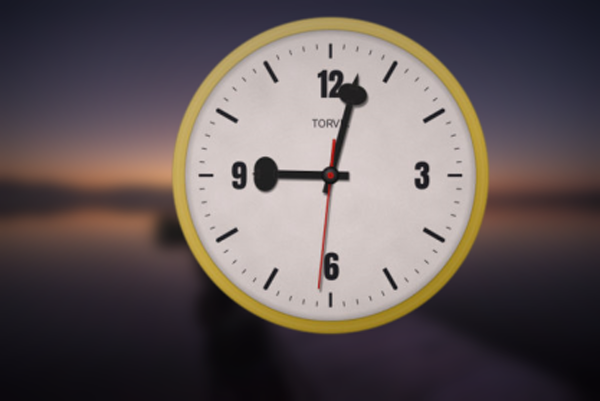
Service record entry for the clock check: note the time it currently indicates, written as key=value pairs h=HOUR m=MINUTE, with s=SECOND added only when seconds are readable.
h=9 m=2 s=31
